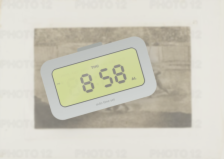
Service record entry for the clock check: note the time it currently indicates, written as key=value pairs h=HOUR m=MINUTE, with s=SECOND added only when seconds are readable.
h=8 m=58
